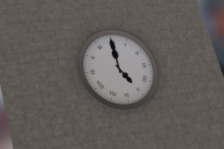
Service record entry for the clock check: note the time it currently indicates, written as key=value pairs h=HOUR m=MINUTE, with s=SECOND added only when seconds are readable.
h=5 m=0
